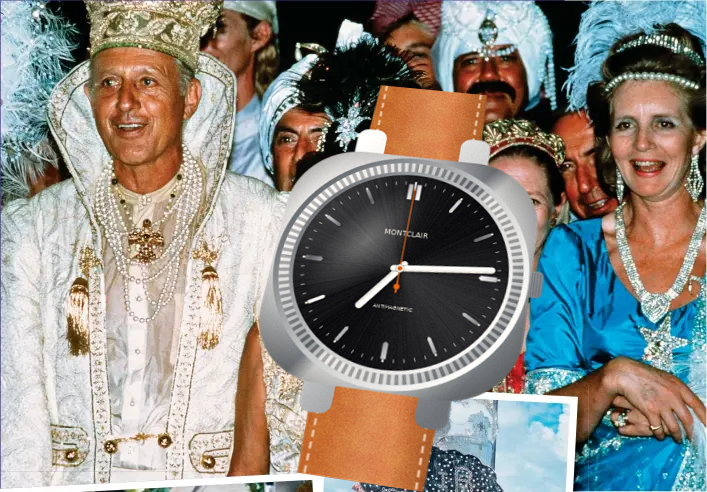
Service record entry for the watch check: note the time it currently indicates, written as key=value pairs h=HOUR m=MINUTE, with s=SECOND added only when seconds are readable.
h=7 m=14 s=0
